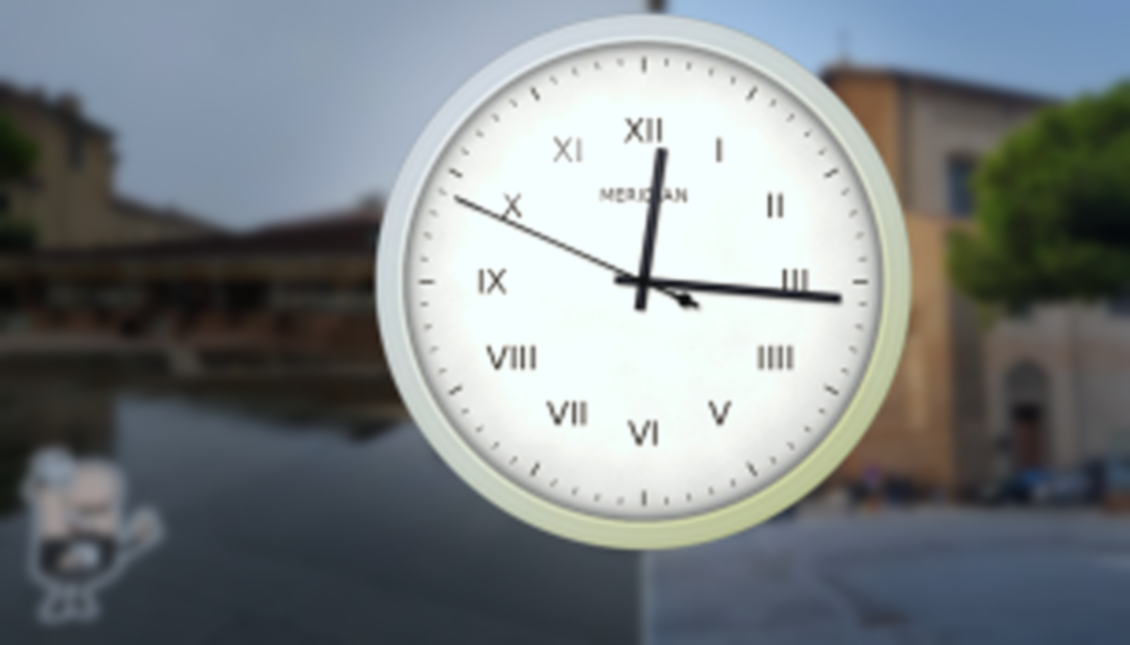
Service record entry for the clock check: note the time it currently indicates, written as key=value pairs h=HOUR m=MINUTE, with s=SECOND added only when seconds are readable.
h=12 m=15 s=49
